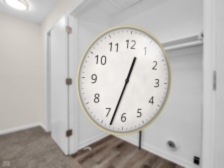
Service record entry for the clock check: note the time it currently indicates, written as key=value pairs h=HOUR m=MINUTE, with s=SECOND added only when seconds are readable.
h=12 m=33
